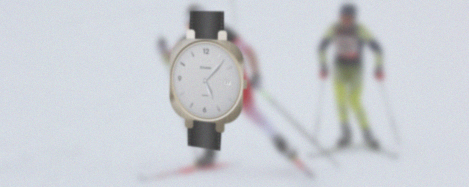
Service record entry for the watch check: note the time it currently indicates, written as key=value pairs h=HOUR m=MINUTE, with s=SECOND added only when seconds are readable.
h=5 m=7
